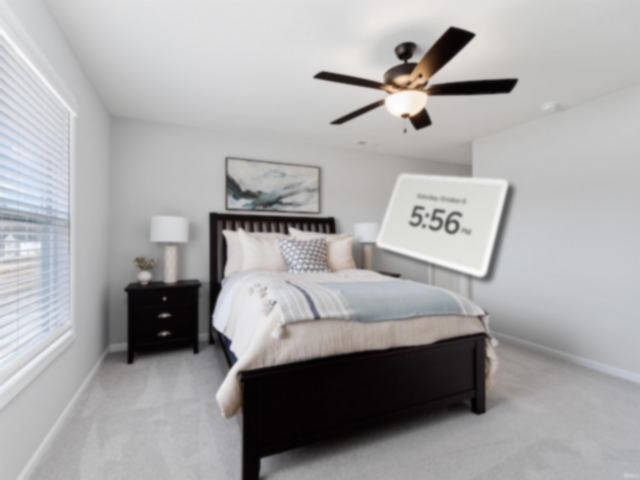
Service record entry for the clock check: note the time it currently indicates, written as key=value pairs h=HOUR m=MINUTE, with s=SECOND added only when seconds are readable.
h=5 m=56
